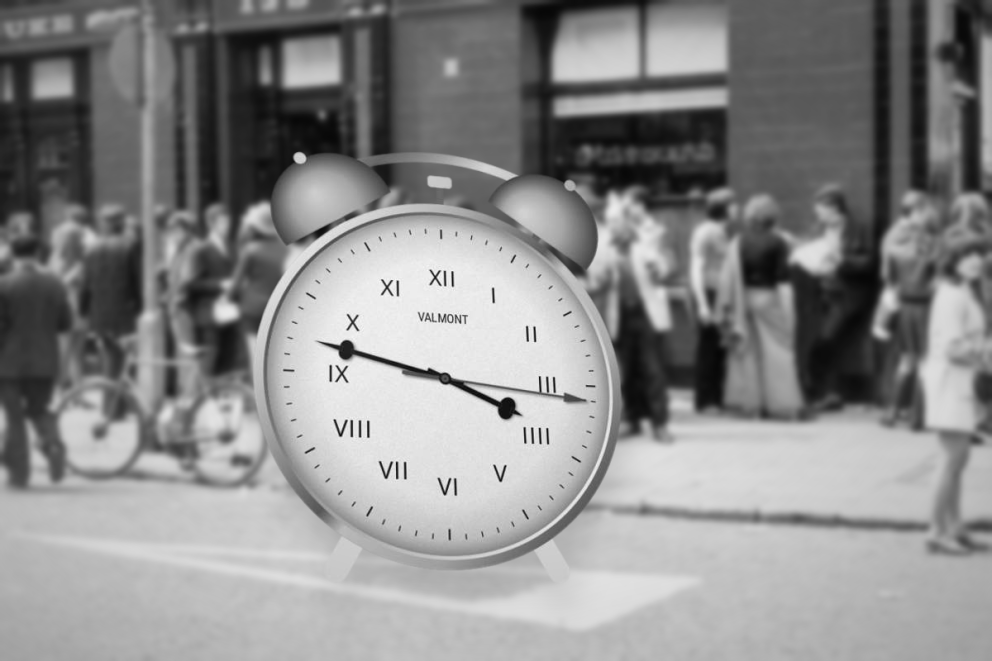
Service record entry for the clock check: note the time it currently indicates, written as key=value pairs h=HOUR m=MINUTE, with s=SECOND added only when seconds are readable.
h=3 m=47 s=16
